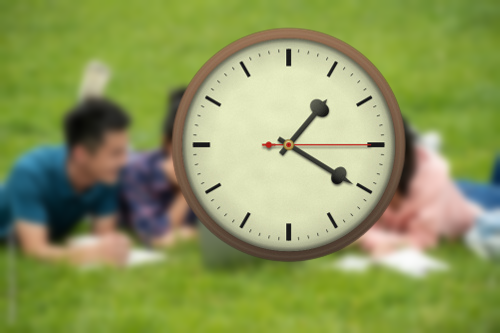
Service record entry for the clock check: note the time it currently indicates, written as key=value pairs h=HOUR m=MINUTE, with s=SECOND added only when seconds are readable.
h=1 m=20 s=15
